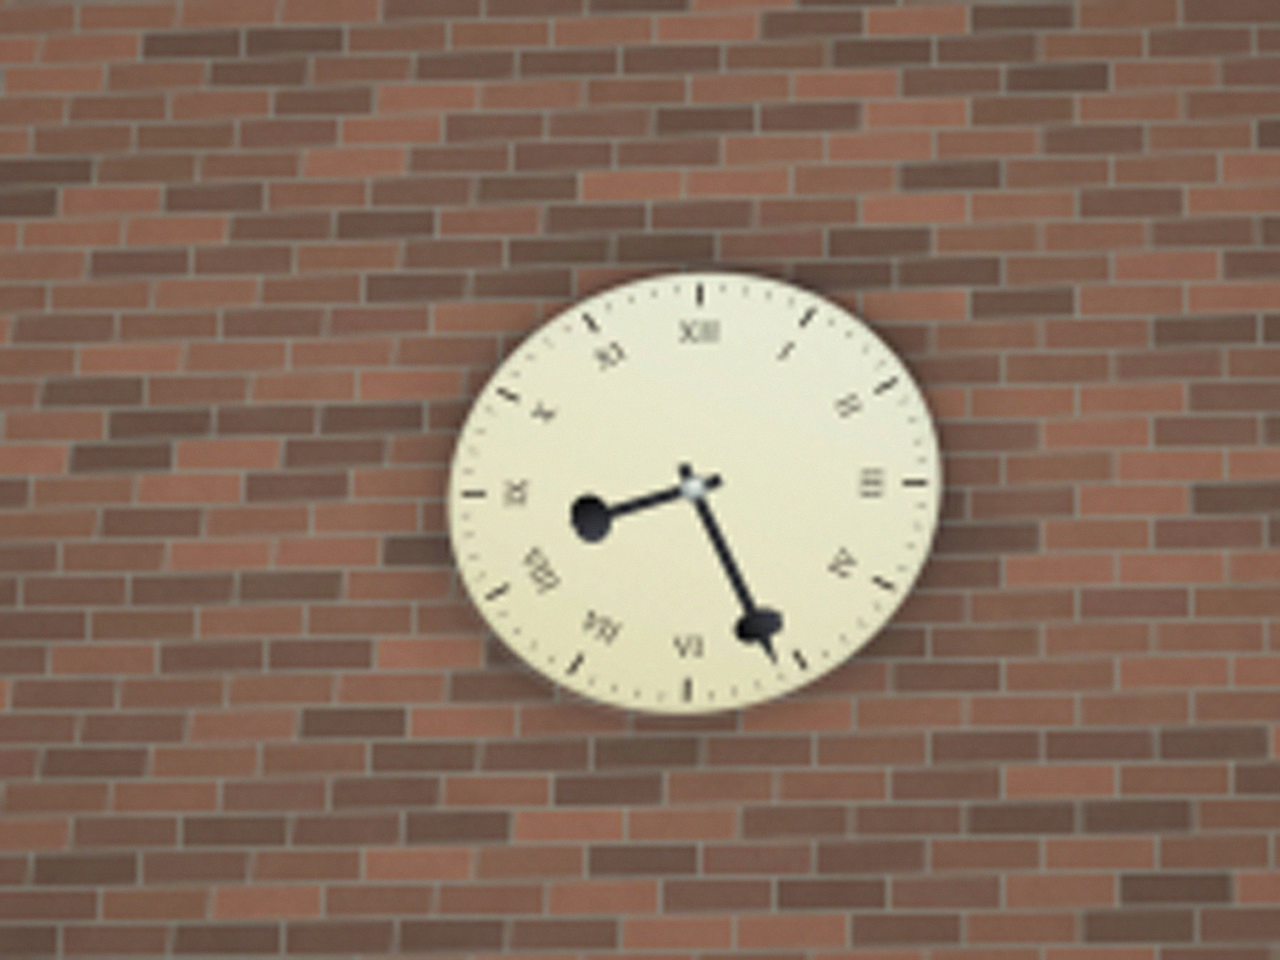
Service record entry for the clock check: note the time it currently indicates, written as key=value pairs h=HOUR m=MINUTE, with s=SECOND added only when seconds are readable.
h=8 m=26
